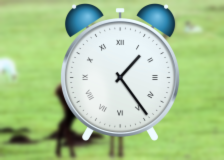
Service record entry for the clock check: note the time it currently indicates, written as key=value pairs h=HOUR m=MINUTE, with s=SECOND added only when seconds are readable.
h=1 m=24
